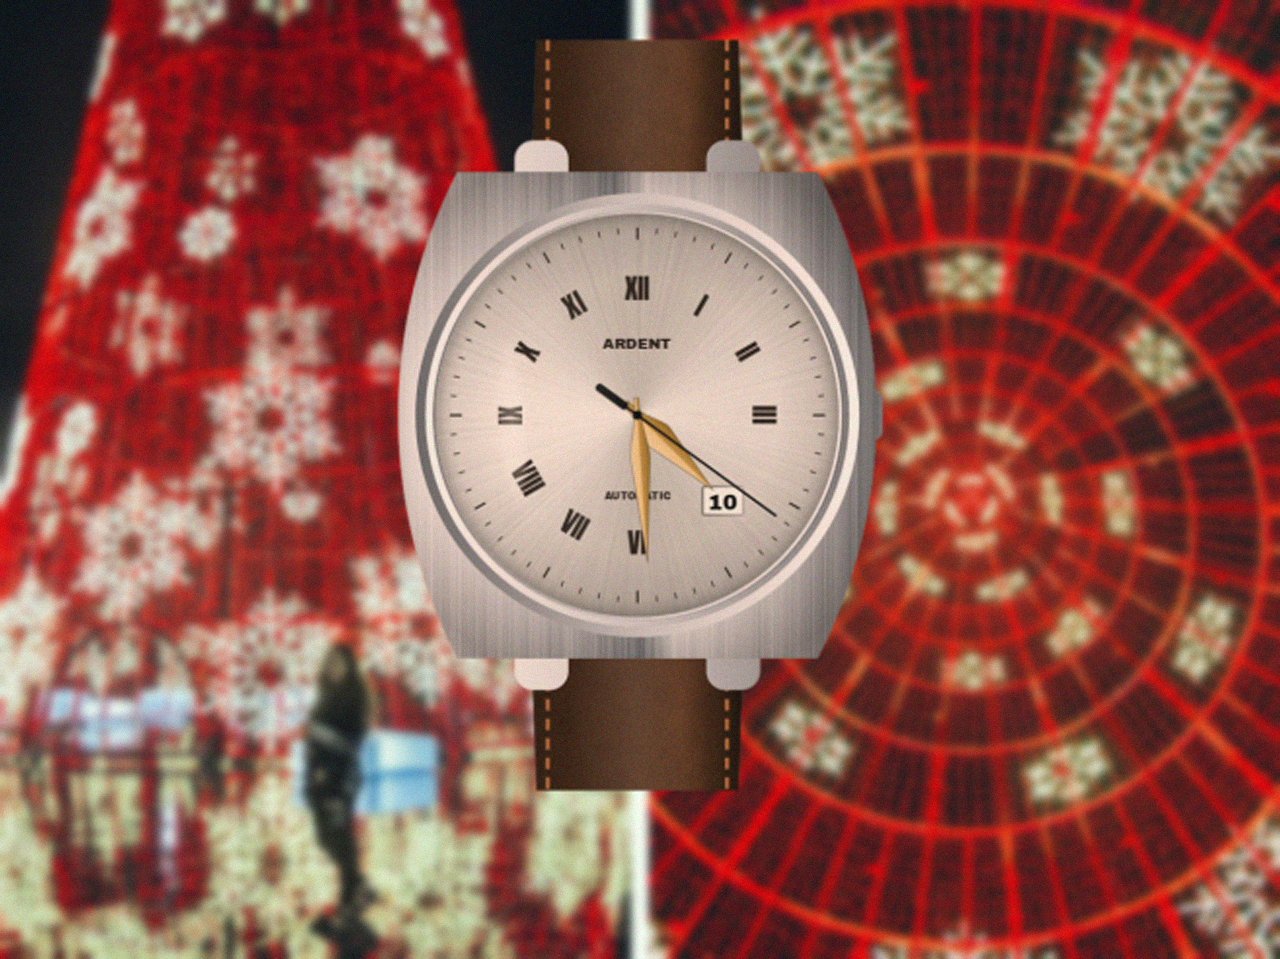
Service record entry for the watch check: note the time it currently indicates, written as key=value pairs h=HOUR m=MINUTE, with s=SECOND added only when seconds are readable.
h=4 m=29 s=21
